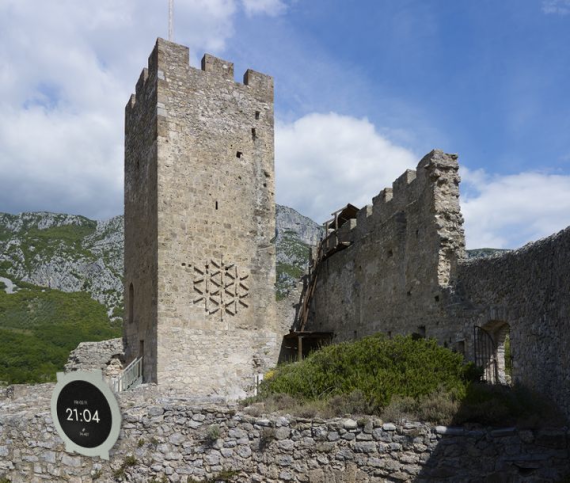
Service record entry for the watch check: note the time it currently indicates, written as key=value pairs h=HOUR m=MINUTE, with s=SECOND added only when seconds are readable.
h=21 m=4
